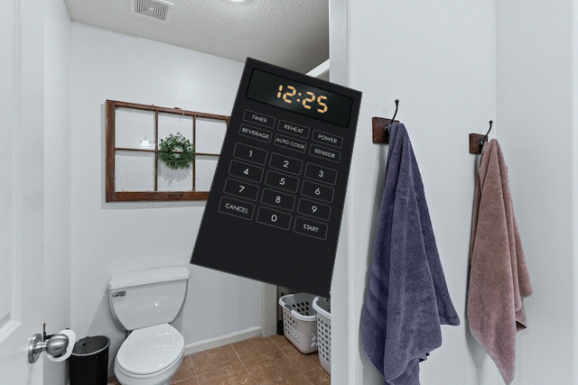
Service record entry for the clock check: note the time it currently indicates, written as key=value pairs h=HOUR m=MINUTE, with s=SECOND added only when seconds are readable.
h=12 m=25
